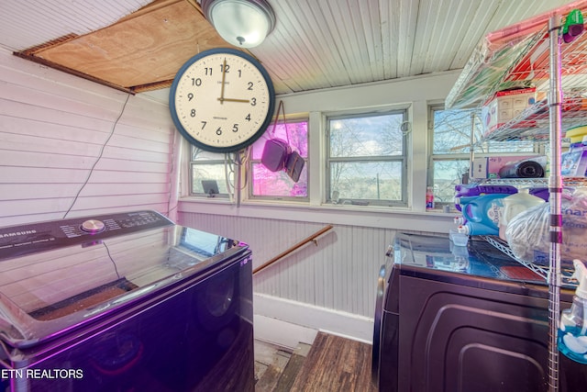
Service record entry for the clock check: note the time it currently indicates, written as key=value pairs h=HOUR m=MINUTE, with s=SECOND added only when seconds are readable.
h=3 m=0
